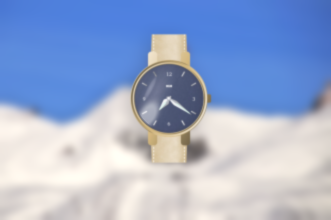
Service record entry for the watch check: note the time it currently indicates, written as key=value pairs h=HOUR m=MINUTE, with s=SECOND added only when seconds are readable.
h=7 m=21
